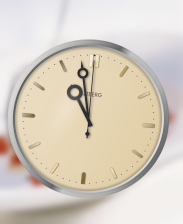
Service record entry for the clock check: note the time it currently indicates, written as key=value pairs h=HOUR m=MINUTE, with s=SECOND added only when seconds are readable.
h=10 m=58 s=0
